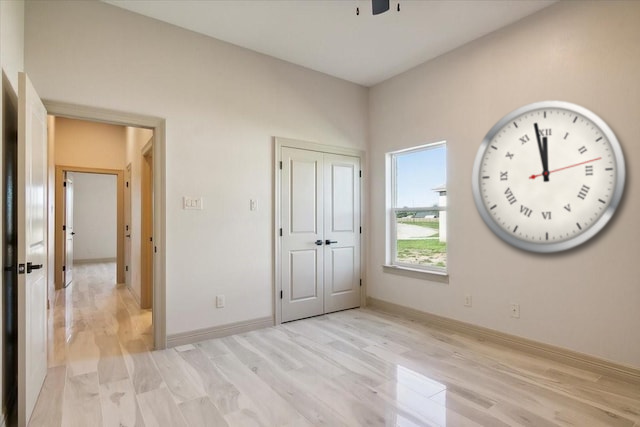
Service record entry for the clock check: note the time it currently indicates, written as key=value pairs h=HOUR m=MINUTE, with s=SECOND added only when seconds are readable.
h=11 m=58 s=13
